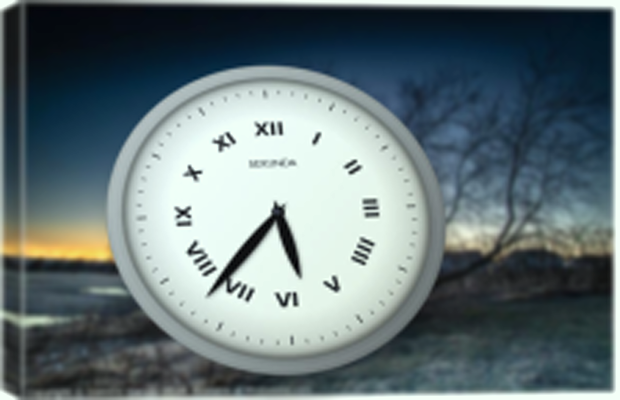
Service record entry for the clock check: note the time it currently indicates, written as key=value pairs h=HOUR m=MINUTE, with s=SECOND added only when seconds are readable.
h=5 m=37
